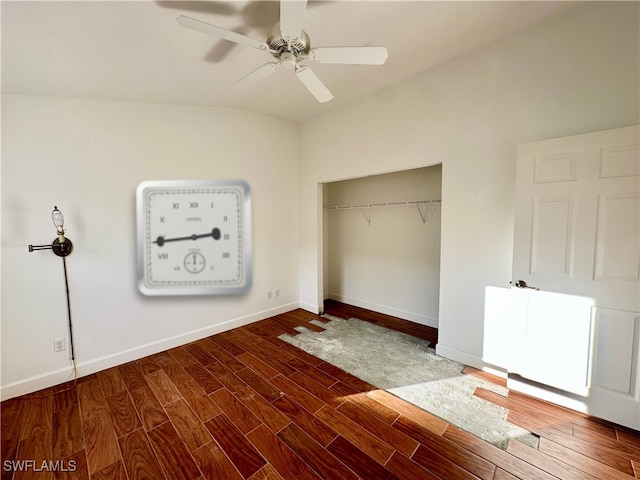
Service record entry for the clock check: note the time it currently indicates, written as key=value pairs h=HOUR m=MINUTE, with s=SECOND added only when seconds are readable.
h=2 m=44
